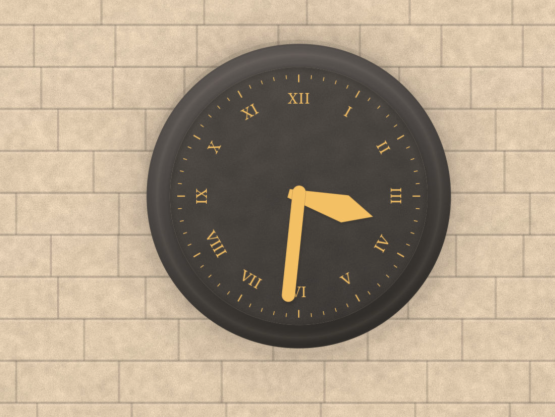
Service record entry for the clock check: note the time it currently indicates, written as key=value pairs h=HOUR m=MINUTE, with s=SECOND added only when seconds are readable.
h=3 m=31
